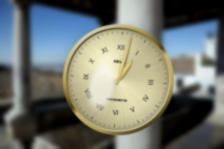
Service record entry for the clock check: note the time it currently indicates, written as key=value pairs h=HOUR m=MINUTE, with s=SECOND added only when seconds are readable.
h=1 m=2
